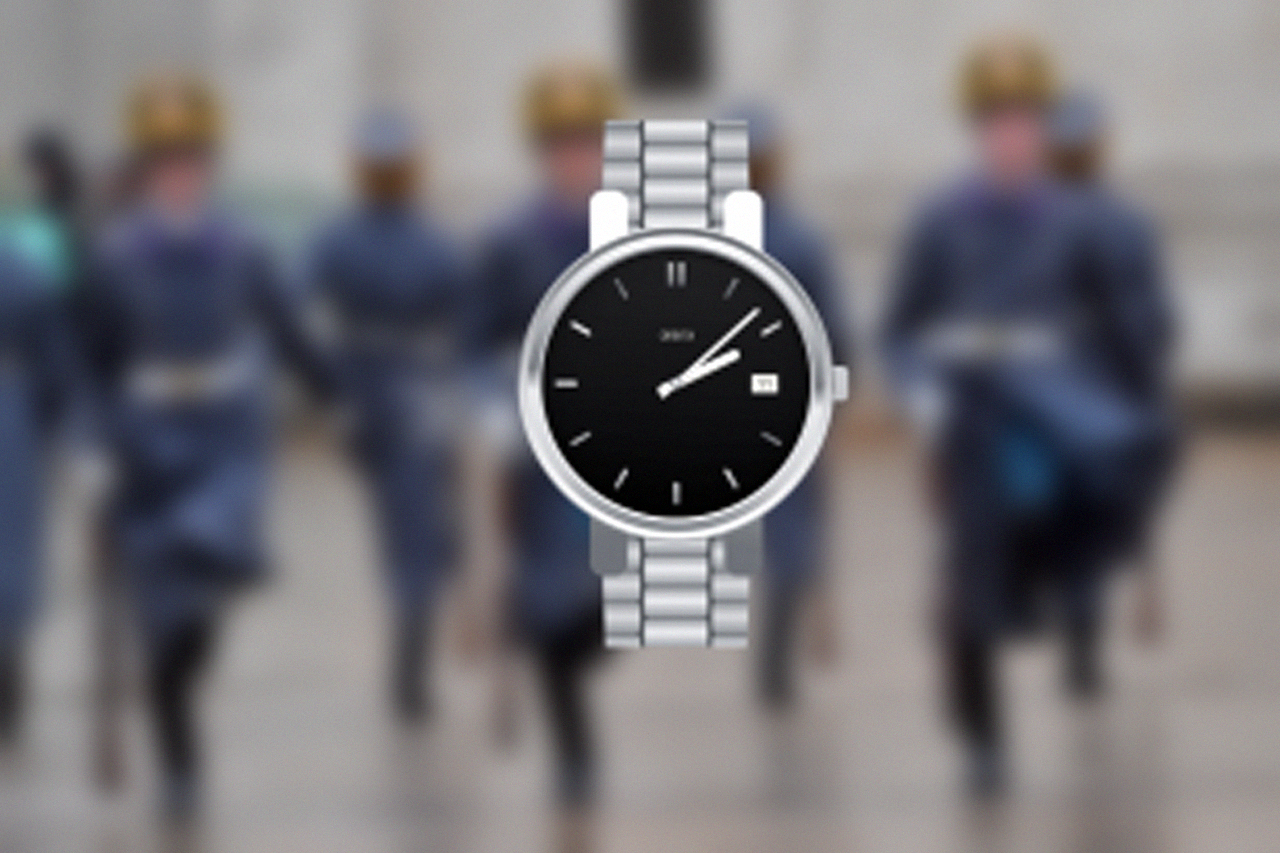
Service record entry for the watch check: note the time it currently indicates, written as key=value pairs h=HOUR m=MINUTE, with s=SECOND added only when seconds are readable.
h=2 m=8
